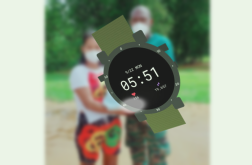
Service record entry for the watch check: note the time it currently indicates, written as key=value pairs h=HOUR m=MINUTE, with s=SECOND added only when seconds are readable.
h=5 m=51
